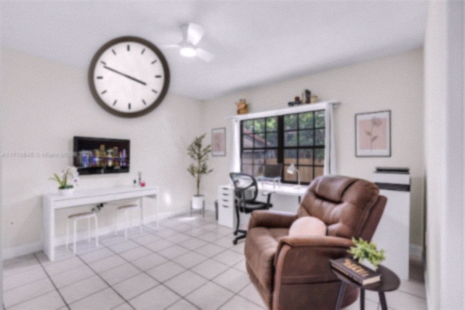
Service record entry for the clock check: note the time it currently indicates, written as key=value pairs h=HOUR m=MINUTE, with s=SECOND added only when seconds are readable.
h=3 m=49
